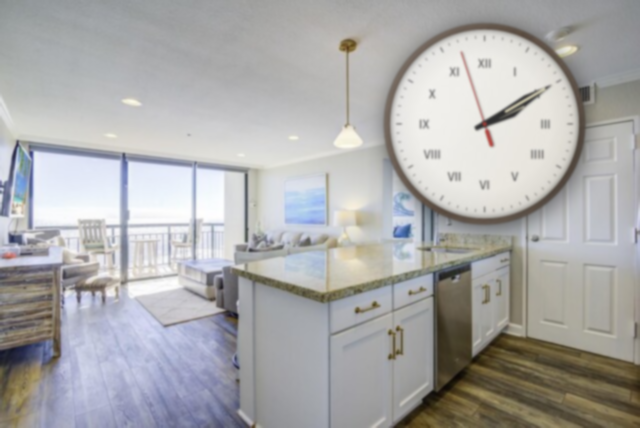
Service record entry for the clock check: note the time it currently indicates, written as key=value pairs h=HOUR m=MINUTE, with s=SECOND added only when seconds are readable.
h=2 m=9 s=57
